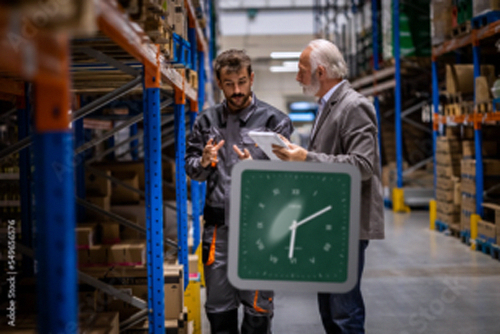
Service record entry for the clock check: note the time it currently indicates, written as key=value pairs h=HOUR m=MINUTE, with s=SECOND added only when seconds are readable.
h=6 m=10
